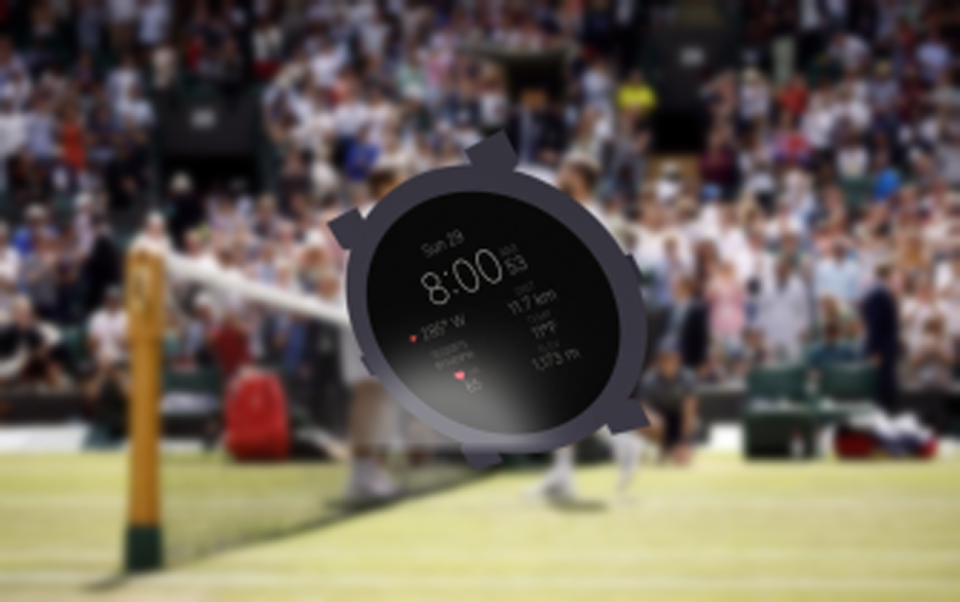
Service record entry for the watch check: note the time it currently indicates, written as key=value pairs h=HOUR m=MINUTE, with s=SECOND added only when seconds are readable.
h=8 m=0
